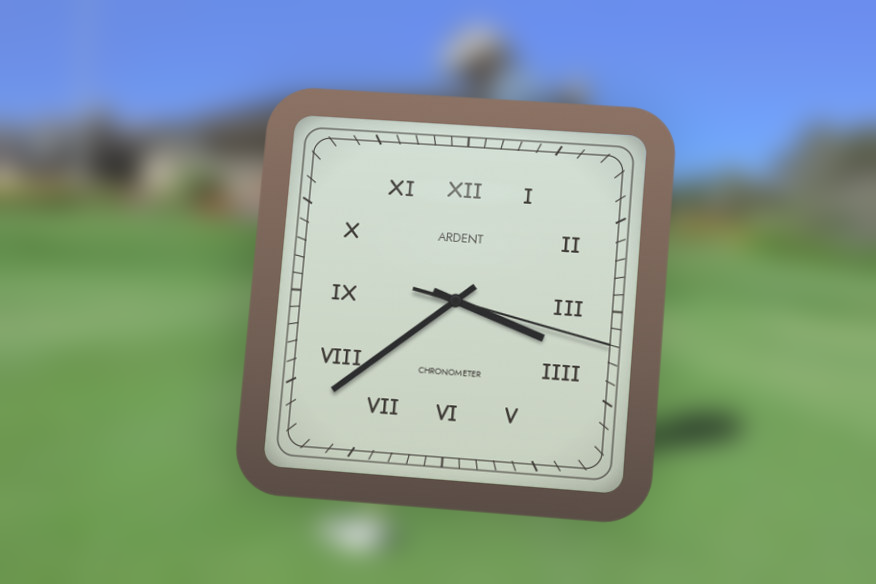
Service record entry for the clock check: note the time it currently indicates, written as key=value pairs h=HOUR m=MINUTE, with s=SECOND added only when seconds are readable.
h=3 m=38 s=17
